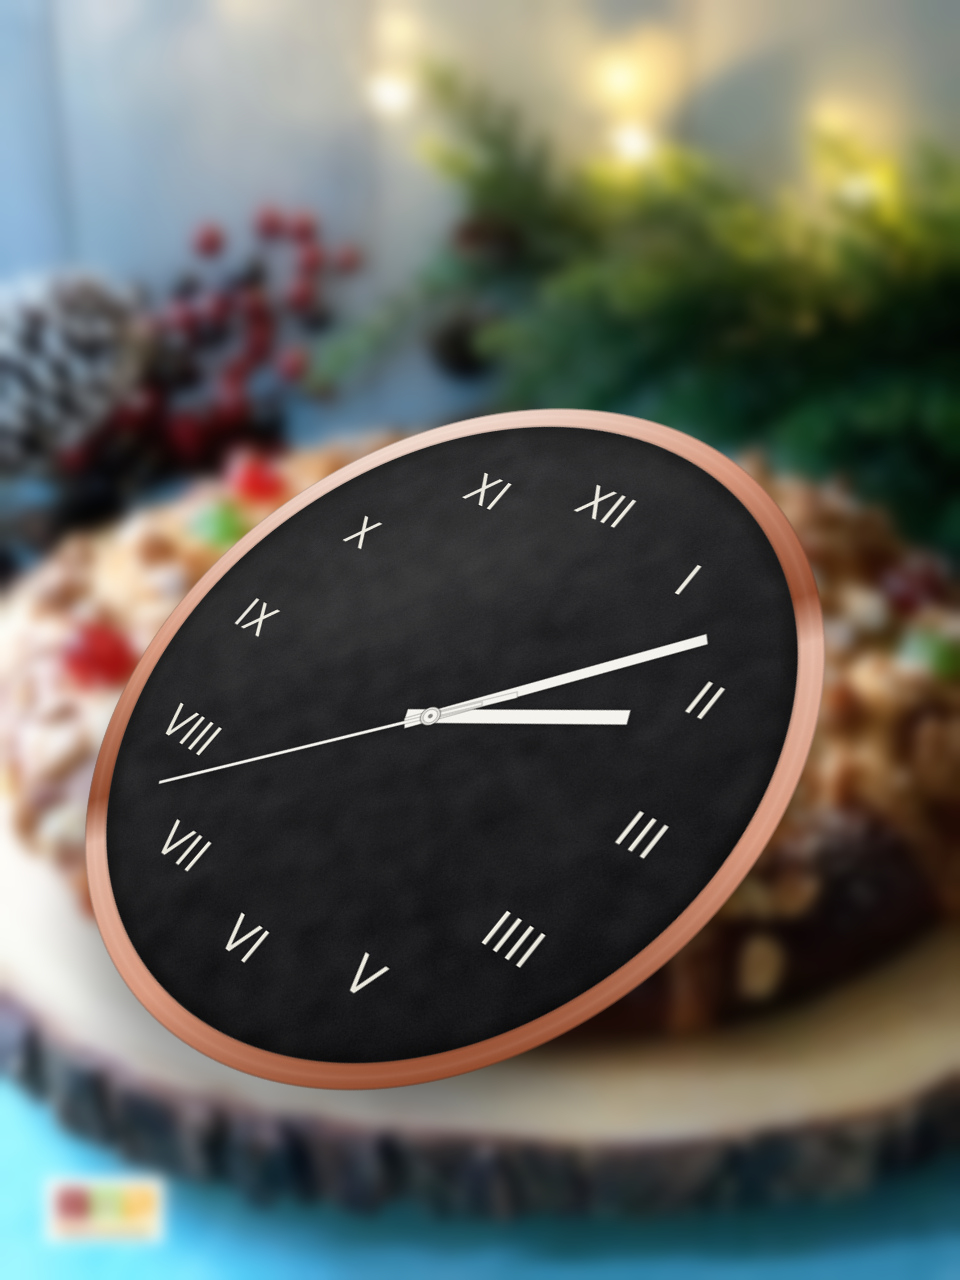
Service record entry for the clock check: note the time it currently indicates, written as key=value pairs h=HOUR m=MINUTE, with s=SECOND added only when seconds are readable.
h=2 m=7 s=38
